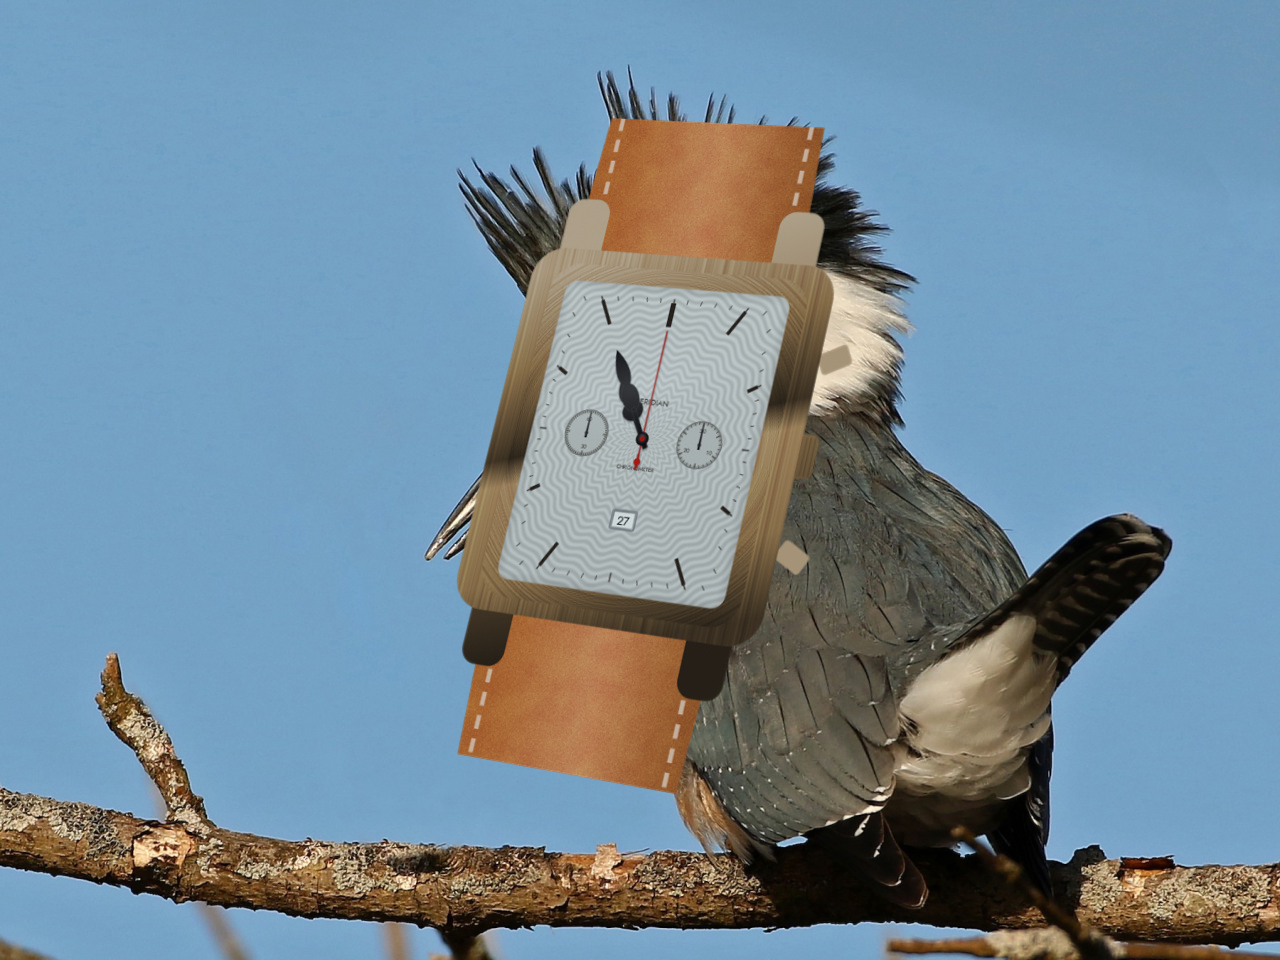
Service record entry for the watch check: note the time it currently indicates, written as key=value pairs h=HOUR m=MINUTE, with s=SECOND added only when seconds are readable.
h=10 m=55
